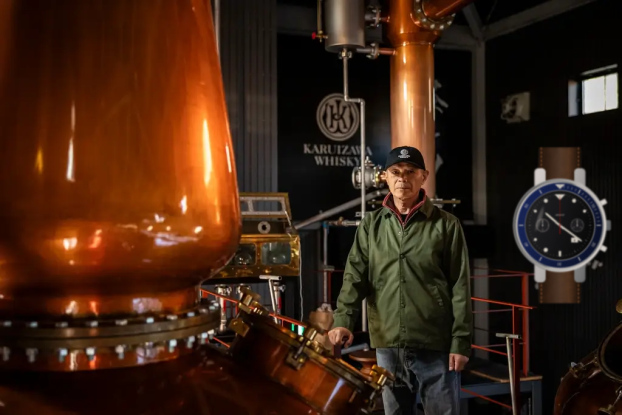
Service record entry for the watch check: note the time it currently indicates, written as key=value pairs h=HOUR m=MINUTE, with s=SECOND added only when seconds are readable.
h=10 m=21
